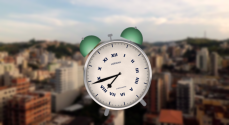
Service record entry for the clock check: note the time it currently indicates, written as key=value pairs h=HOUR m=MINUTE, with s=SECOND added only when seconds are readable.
h=7 m=44
